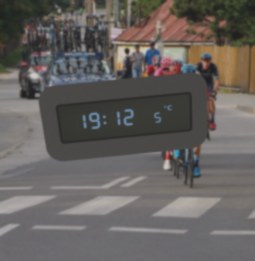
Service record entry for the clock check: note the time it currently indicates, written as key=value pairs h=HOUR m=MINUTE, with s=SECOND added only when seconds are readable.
h=19 m=12
